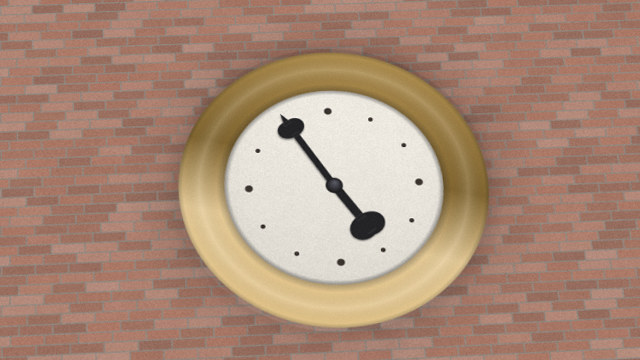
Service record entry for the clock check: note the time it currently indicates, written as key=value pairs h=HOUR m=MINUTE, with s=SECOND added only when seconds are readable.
h=4 m=55
